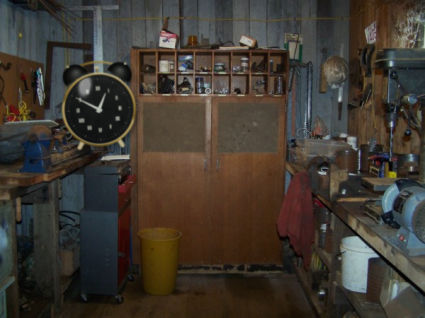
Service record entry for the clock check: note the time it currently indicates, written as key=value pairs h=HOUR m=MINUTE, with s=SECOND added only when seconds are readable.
h=12 m=50
